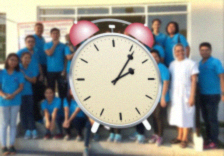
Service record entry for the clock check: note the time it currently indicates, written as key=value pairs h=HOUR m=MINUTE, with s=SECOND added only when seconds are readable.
h=2 m=6
